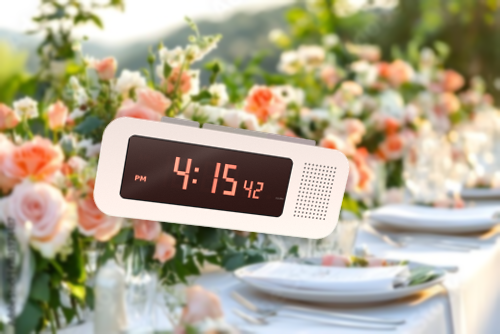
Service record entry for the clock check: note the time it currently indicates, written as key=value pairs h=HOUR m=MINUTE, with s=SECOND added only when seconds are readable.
h=4 m=15 s=42
